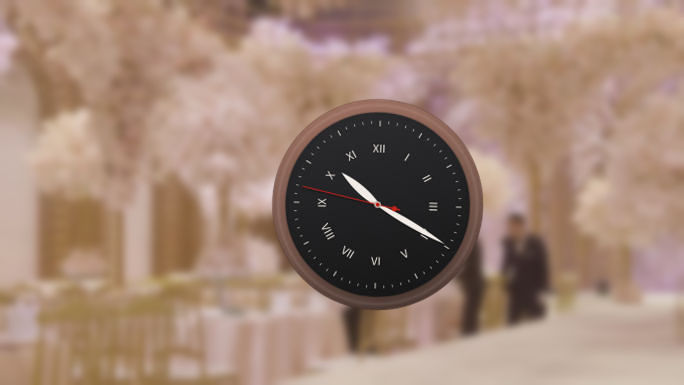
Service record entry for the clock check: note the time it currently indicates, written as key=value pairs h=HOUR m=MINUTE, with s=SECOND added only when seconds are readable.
h=10 m=19 s=47
